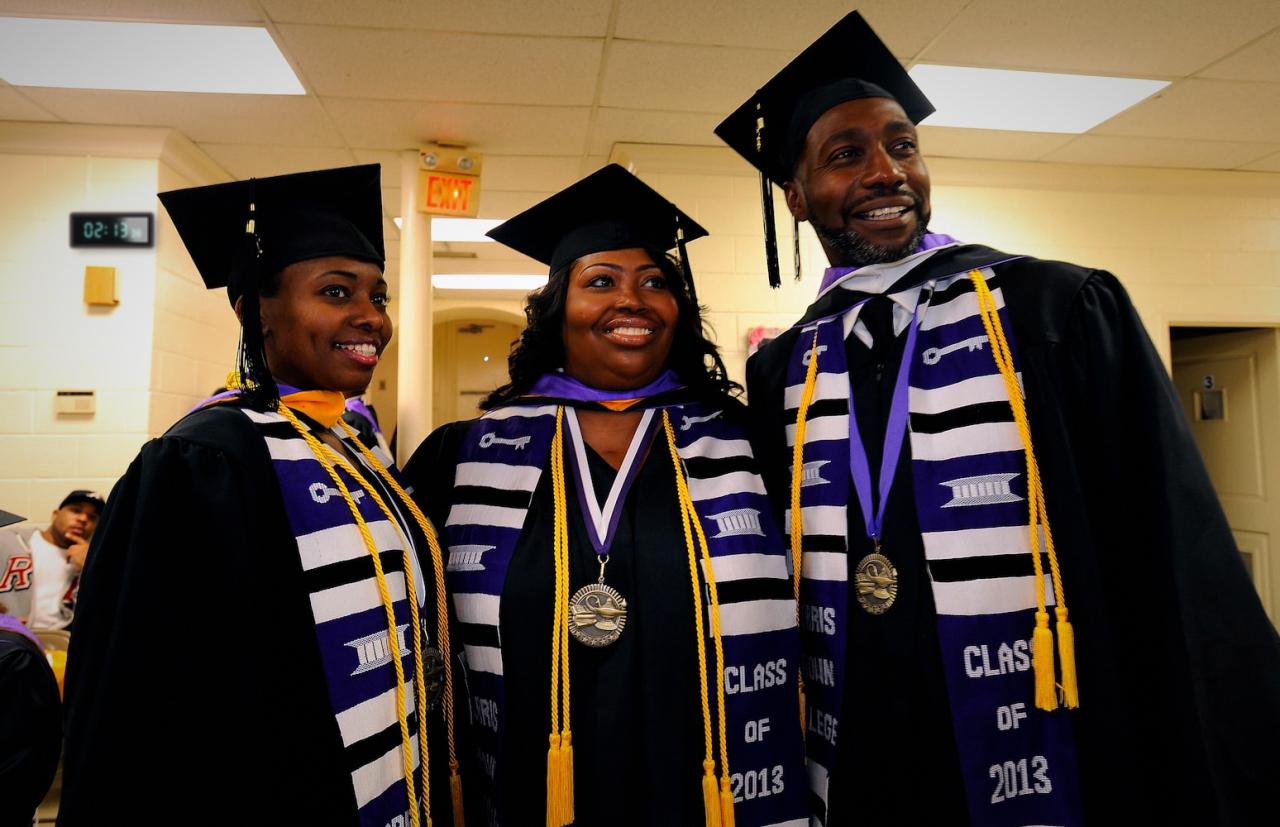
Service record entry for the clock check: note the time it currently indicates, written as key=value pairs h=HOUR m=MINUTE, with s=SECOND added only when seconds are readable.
h=2 m=13
